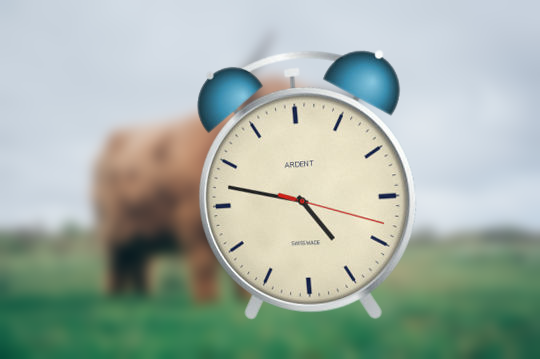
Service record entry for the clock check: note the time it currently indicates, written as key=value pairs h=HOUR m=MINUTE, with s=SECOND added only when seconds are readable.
h=4 m=47 s=18
